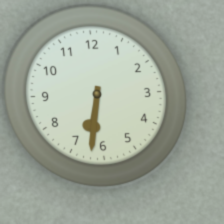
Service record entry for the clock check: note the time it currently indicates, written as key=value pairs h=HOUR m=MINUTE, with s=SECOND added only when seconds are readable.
h=6 m=32
